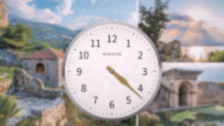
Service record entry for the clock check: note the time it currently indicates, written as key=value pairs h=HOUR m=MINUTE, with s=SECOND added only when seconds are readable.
h=4 m=22
